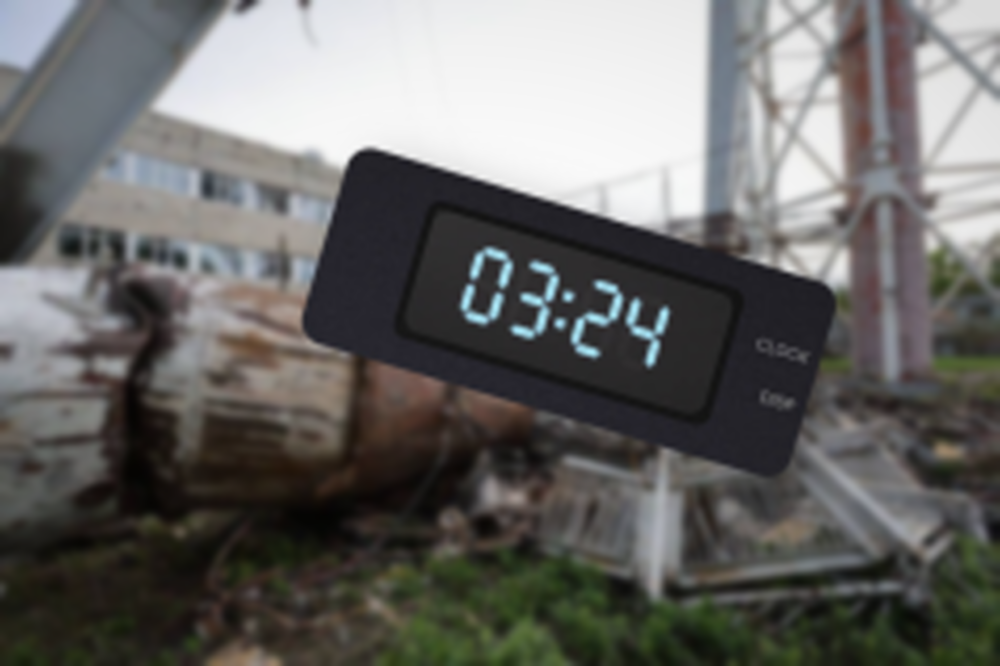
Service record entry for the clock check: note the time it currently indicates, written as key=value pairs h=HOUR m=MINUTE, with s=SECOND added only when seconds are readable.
h=3 m=24
